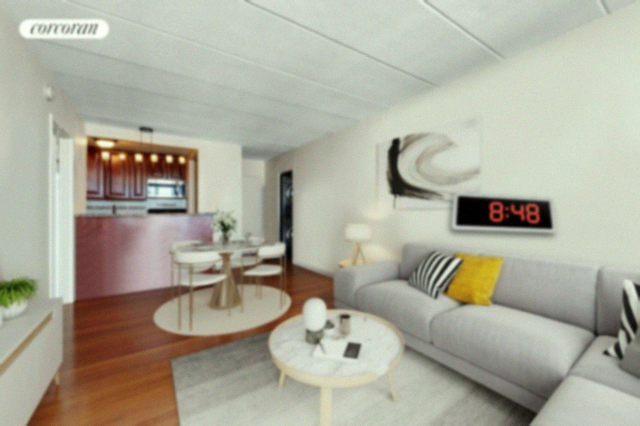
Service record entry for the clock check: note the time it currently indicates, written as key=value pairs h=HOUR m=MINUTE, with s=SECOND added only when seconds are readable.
h=8 m=48
